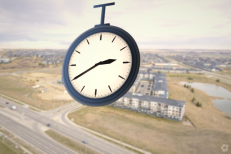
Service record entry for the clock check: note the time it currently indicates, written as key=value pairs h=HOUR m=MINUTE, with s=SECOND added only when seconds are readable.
h=2 m=40
